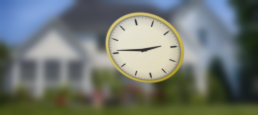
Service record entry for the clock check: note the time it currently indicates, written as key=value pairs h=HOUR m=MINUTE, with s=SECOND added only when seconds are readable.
h=2 m=46
